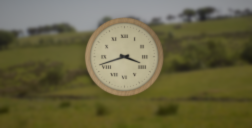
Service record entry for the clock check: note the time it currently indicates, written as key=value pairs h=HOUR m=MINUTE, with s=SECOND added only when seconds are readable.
h=3 m=42
